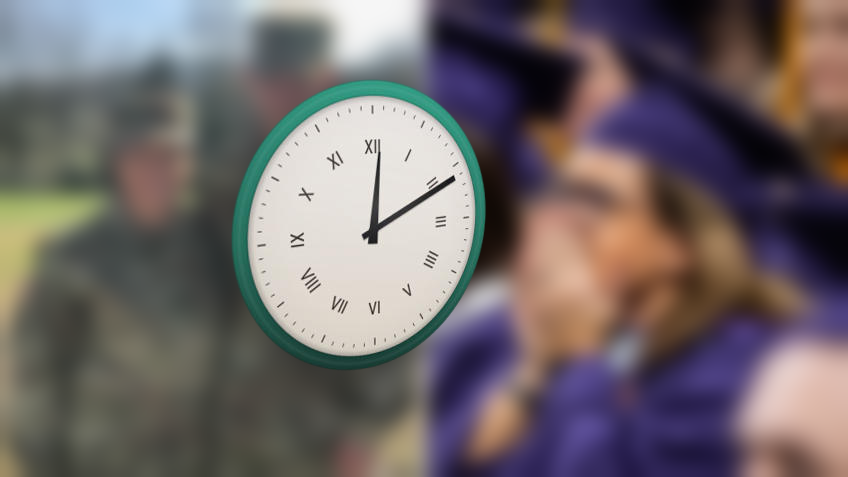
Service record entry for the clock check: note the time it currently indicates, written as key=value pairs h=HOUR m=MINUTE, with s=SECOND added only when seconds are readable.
h=12 m=11
